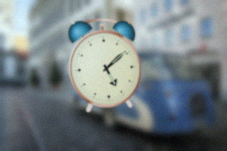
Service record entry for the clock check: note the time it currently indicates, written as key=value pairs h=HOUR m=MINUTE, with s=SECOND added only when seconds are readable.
h=5 m=9
